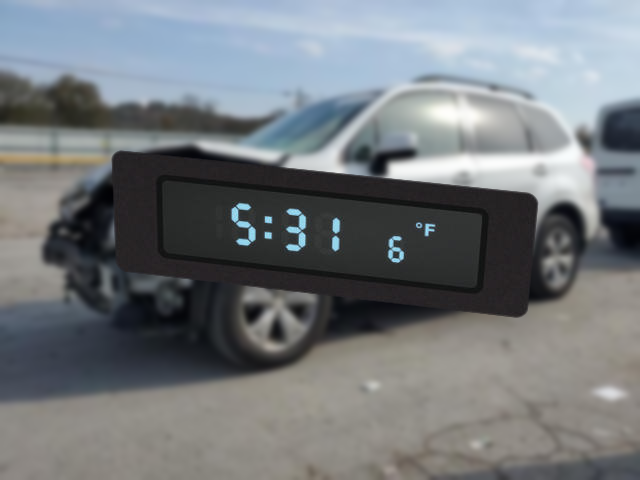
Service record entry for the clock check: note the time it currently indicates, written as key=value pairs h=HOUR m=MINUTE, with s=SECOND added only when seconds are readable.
h=5 m=31
